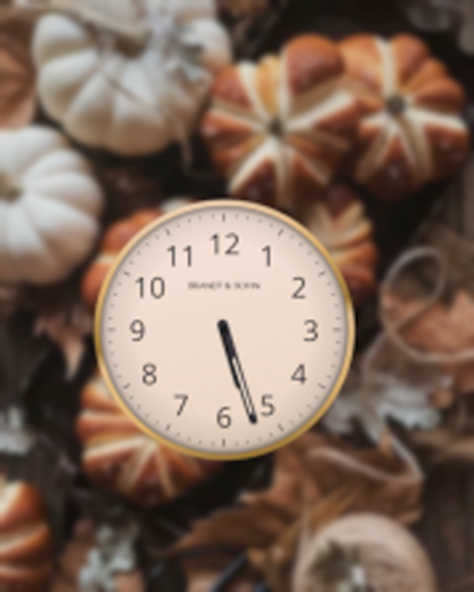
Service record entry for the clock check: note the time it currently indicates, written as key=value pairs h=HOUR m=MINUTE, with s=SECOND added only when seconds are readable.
h=5 m=27
